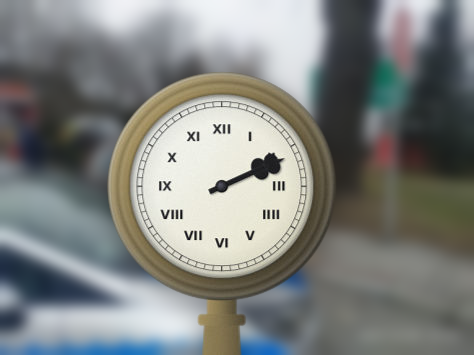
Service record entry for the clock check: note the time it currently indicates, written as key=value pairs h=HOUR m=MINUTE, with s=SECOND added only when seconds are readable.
h=2 m=11
